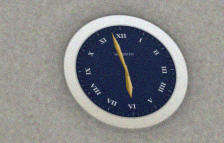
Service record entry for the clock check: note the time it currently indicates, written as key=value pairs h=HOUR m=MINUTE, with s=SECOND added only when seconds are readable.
h=5 m=58
